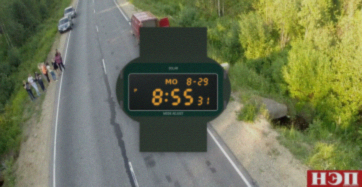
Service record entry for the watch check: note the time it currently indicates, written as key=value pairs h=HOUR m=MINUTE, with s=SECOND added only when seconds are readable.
h=8 m=55
